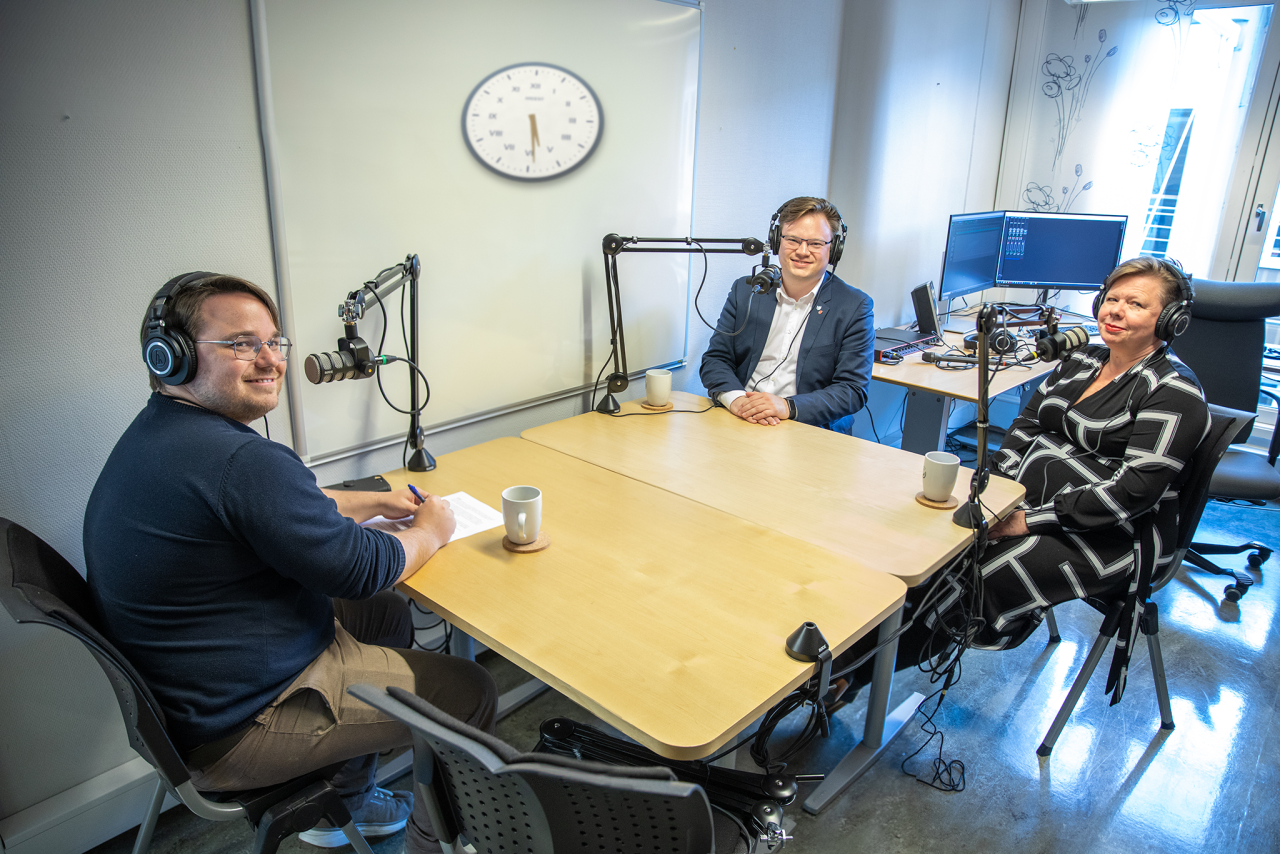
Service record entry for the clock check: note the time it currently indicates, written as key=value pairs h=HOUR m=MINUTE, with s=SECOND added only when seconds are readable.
h=5 m=29
